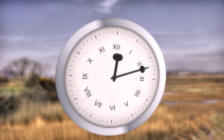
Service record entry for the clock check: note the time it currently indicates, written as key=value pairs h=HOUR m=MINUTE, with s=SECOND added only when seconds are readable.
h=12 m=12
